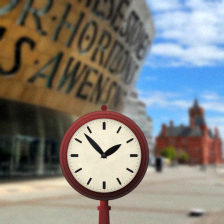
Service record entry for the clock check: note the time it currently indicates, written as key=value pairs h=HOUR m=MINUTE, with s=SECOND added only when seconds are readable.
h=1 m=53
